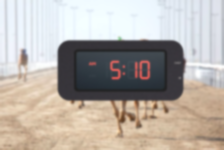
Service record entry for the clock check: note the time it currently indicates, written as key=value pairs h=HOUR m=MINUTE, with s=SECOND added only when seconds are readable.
h=5 m=10
